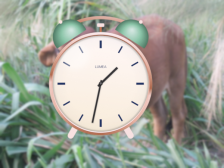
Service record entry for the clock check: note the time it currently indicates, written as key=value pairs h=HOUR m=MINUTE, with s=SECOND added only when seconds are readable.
h=1 m=32
